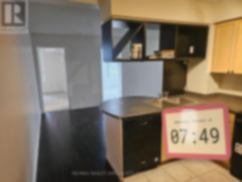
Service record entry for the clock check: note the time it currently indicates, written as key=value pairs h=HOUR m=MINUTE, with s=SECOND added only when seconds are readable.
h=7 m=49
